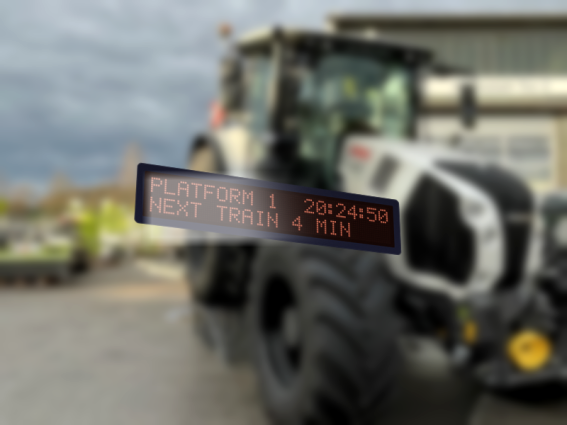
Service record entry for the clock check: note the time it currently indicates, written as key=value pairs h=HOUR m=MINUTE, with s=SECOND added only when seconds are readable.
h=20 m=24 s=50
